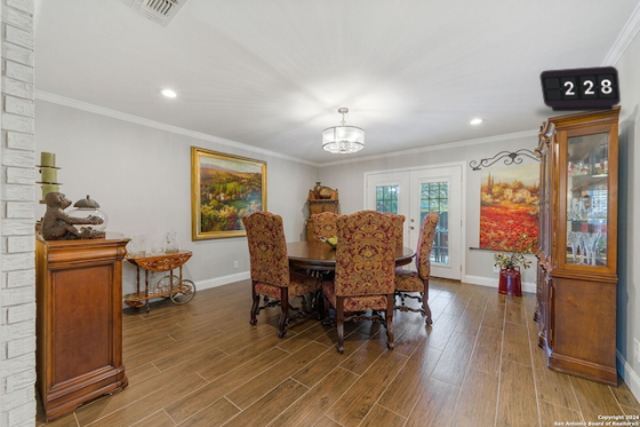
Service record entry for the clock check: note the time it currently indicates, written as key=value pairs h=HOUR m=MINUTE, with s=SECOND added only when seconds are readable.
h=2 m=28
